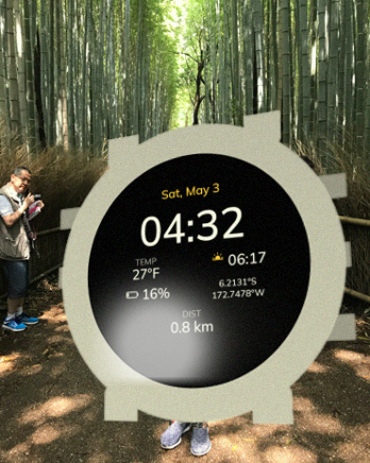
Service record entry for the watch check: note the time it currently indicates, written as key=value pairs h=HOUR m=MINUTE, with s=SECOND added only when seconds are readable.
h=4 m=32
